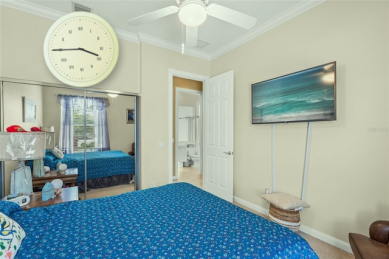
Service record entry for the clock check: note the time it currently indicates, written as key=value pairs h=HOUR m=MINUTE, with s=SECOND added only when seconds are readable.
h=3 m=45
